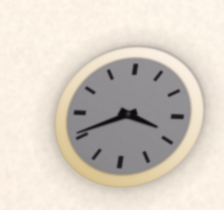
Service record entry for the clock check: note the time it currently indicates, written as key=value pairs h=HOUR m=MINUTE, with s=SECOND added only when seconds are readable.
h=3 m=41
